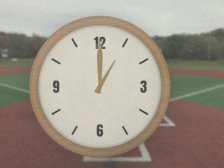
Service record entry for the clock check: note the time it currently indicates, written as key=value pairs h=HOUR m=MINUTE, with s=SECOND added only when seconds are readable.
h=1 m=0
